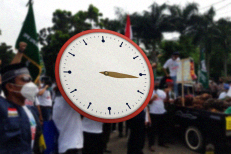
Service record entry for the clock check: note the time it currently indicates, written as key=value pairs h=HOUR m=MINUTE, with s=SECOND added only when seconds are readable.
h=3 m=16
